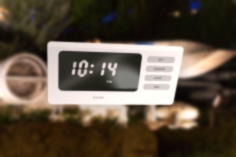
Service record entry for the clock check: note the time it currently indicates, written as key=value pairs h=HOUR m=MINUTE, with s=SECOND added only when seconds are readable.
h=10 m=14
